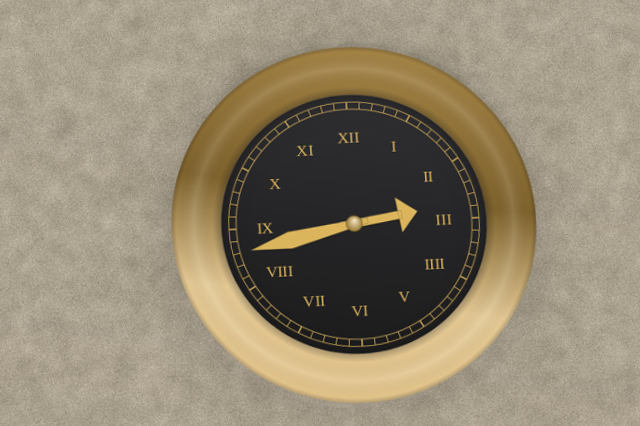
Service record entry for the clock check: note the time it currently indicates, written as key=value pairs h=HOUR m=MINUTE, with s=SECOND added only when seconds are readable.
h=2 m=43
